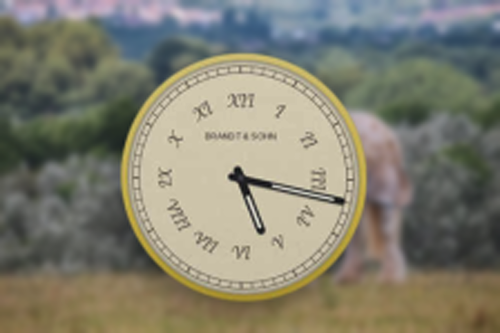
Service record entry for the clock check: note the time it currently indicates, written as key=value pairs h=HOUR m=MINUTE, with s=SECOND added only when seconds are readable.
h=5 m=17
